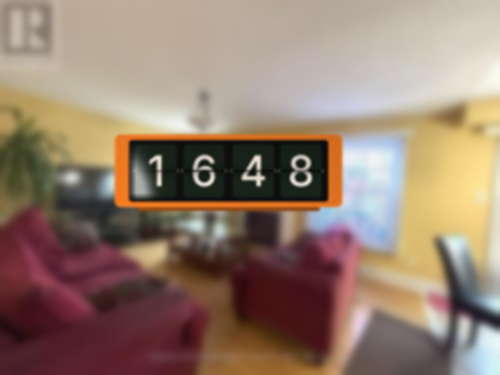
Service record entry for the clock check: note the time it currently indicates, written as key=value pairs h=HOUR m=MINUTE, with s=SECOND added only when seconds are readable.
h=16 m=48
